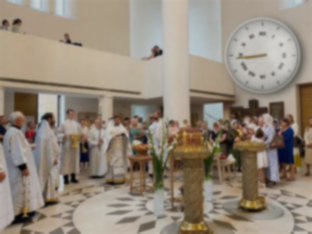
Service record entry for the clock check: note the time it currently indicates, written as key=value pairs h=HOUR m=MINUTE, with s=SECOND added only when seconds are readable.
h=8 m=44
